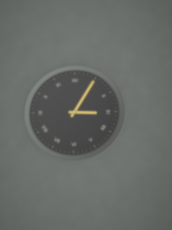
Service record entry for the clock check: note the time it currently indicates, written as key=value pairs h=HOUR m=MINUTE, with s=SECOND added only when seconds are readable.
h=3 m=5
